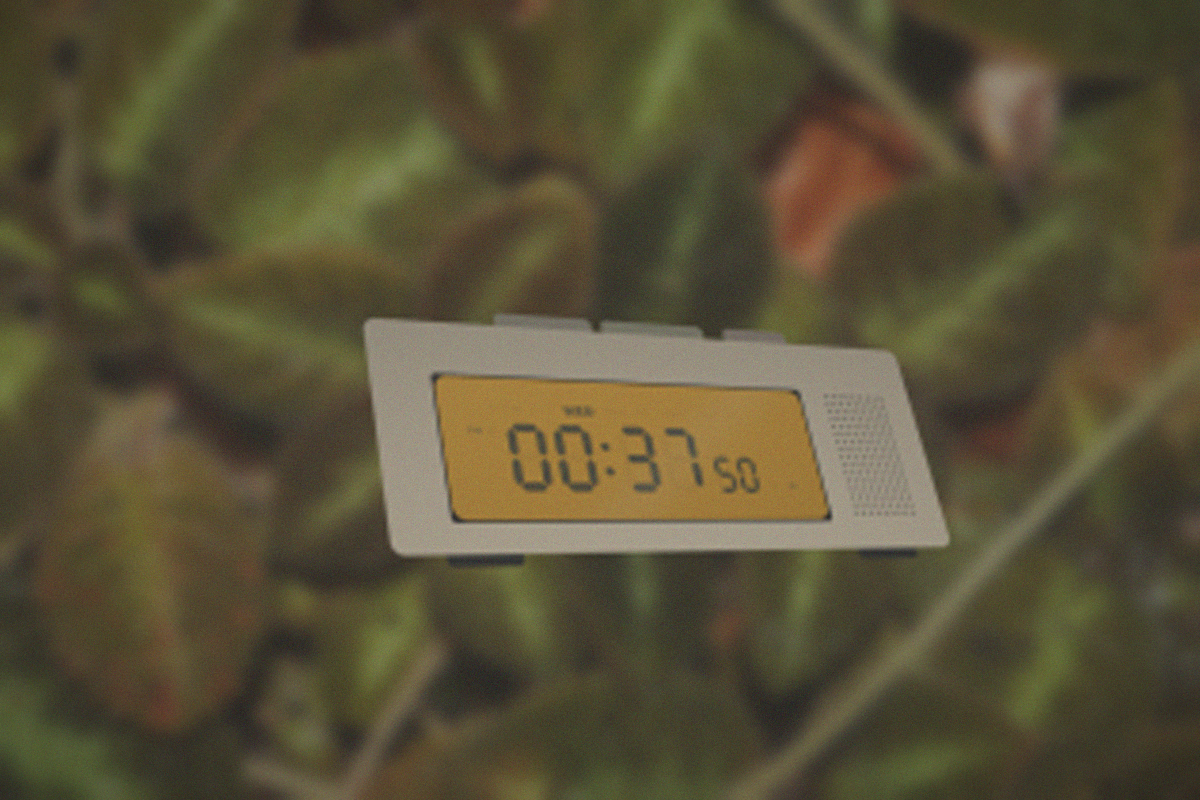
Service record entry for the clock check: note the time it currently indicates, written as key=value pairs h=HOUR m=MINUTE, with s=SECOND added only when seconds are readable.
h=0 m=37 s=50
